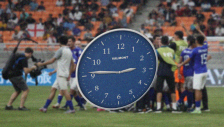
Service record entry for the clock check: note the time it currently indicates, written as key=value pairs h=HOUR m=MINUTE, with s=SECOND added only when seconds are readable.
h=2 m=46
